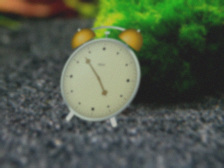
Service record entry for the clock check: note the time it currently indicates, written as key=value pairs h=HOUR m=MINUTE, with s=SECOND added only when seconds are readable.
h=4 m=53
